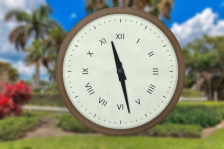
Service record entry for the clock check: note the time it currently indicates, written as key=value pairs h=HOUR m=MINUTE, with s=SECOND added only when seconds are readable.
h=11 m=28
